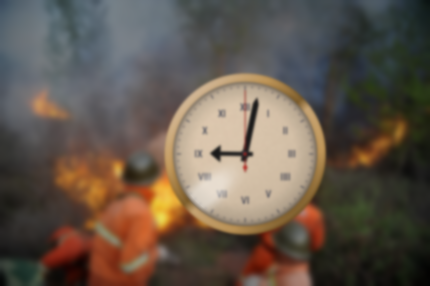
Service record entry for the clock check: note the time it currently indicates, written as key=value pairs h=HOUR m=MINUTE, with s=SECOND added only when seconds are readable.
h=9 m=2 s=0
